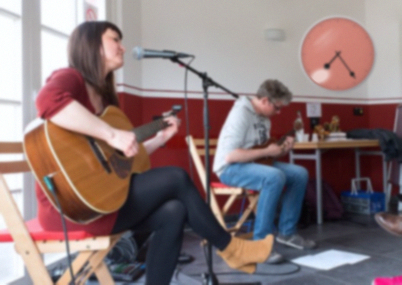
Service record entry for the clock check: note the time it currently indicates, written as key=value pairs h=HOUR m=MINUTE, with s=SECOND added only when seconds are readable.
h=7 m=24
